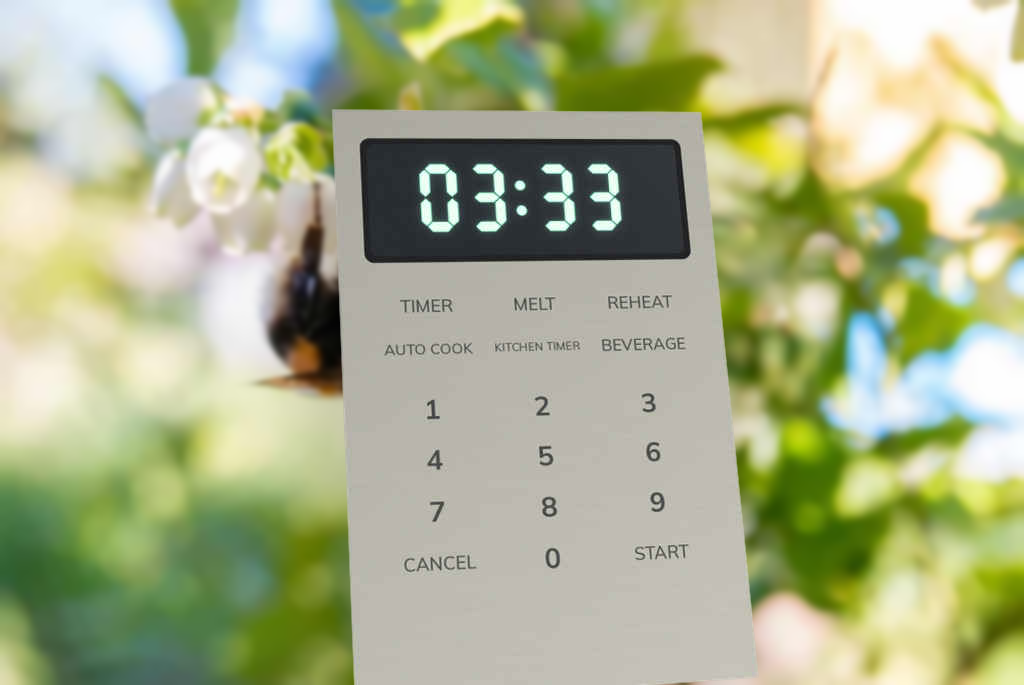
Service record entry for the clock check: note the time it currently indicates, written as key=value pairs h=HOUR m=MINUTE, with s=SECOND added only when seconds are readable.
h=3 m=33
